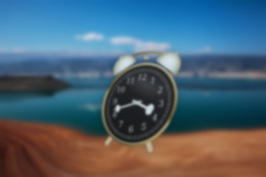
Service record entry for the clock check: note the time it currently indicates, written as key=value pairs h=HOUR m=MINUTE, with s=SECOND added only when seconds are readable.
h=3 m=42
